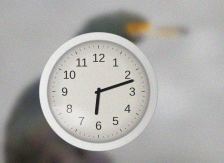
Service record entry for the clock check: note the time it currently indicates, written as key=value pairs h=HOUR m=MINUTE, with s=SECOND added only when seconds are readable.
h=6 m=12
